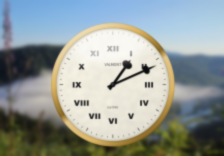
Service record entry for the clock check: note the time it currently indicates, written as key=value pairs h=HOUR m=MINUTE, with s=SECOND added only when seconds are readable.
h=1 m=11
